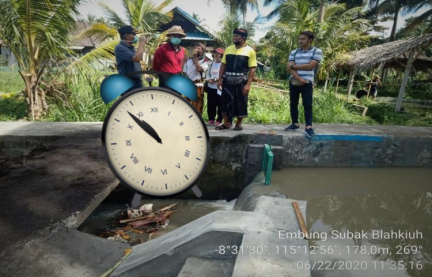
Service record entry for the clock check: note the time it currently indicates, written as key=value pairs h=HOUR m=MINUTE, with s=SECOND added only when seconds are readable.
h=10 m=53
